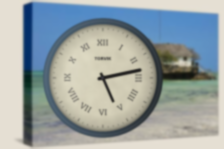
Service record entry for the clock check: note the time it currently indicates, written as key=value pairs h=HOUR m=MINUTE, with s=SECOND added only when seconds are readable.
h=5 m=13
